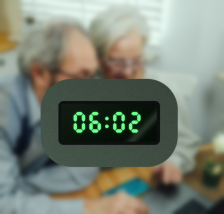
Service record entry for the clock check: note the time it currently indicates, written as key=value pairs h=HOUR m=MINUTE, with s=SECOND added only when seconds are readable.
h=6 m=2
